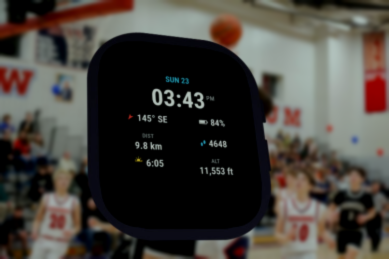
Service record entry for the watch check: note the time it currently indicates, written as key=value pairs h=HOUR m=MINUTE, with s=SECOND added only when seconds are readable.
h=3 m=43
